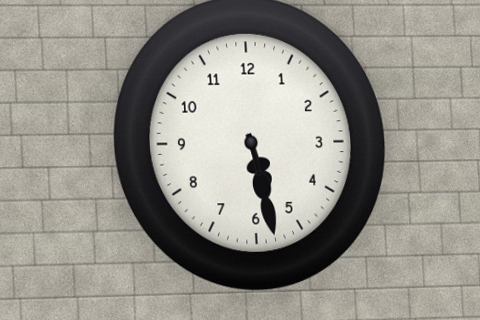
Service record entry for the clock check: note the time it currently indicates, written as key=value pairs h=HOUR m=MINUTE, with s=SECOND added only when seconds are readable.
h=5 m=28
